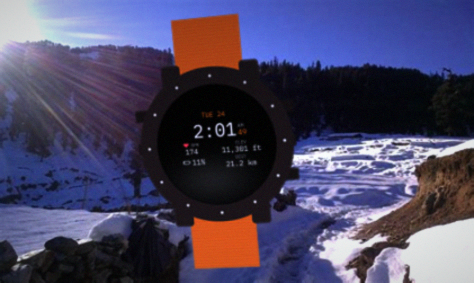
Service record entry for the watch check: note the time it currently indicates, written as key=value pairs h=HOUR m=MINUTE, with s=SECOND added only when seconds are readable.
h=2 m=1
